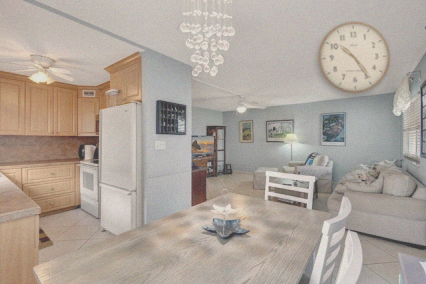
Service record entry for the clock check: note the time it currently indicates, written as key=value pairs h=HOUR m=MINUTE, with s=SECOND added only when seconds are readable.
h=10 m=24
